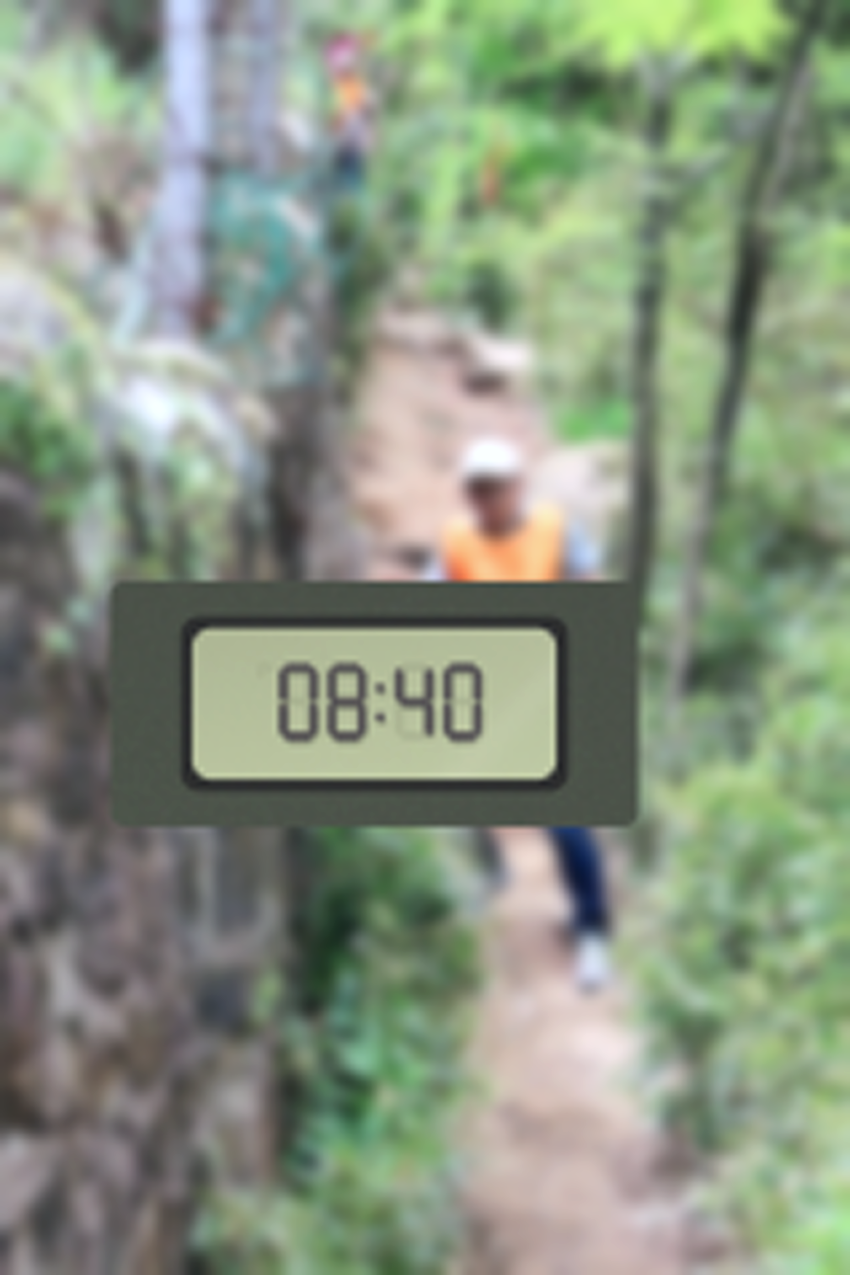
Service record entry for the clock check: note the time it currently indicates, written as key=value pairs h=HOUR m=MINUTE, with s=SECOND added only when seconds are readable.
h=8 m=40
